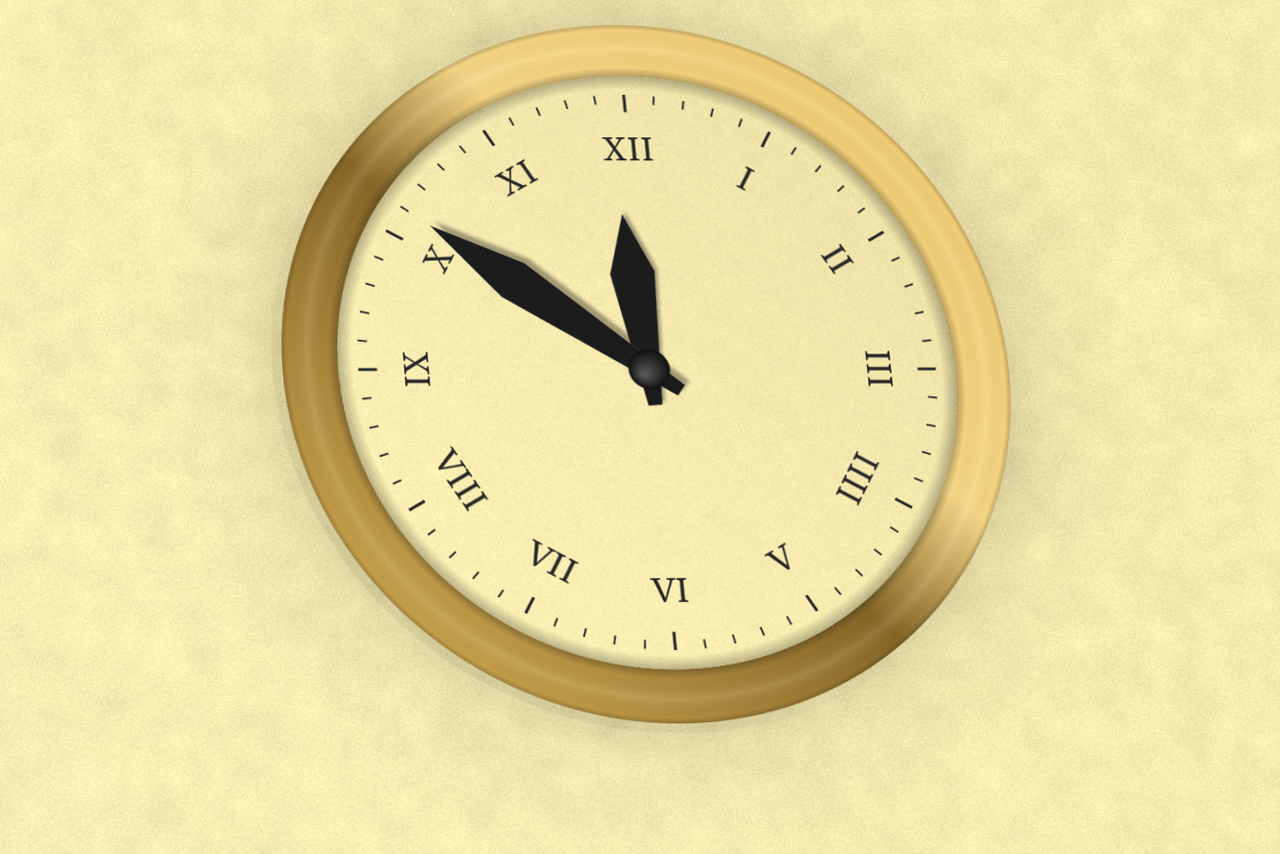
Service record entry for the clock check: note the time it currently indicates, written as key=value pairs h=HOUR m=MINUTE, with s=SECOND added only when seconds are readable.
h=11 m=51
